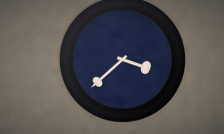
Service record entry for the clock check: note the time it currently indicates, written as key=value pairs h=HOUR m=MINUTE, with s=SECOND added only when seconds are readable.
h=3 m=38
